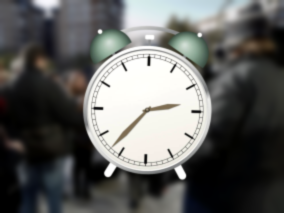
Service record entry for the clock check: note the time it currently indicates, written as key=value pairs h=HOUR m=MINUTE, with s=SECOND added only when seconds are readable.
h=2 m=37
